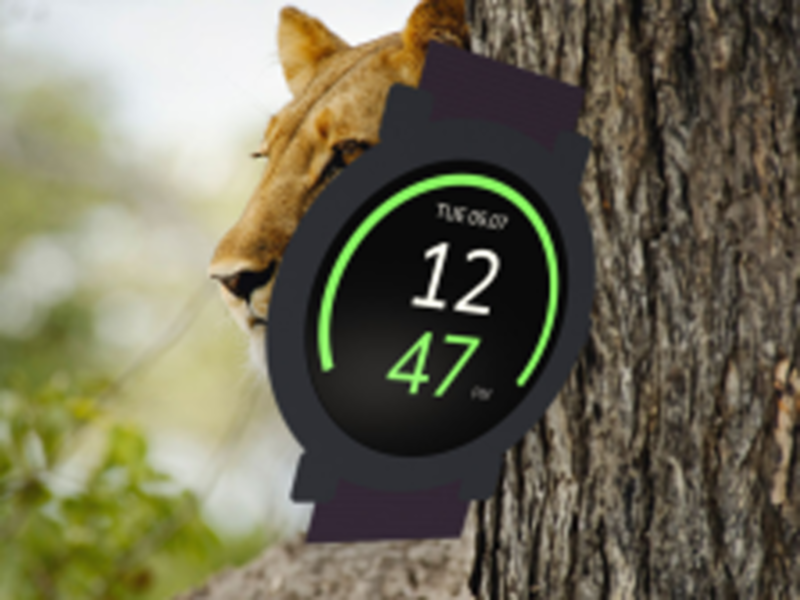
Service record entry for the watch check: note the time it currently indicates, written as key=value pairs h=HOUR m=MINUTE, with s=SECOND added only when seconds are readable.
h=12 m=47
